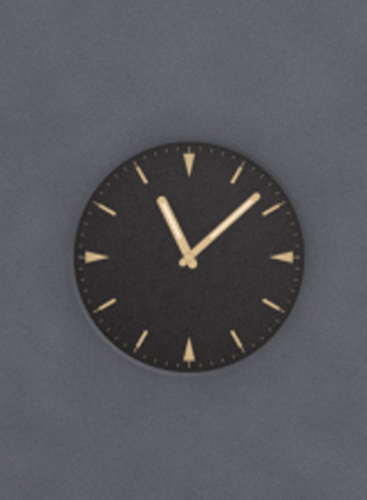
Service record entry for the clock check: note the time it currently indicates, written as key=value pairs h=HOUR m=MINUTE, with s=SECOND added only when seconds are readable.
h=11 m=8
